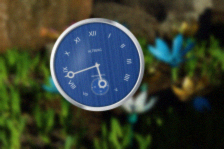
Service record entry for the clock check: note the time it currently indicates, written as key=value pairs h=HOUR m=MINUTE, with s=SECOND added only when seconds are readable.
h=5 m=43
